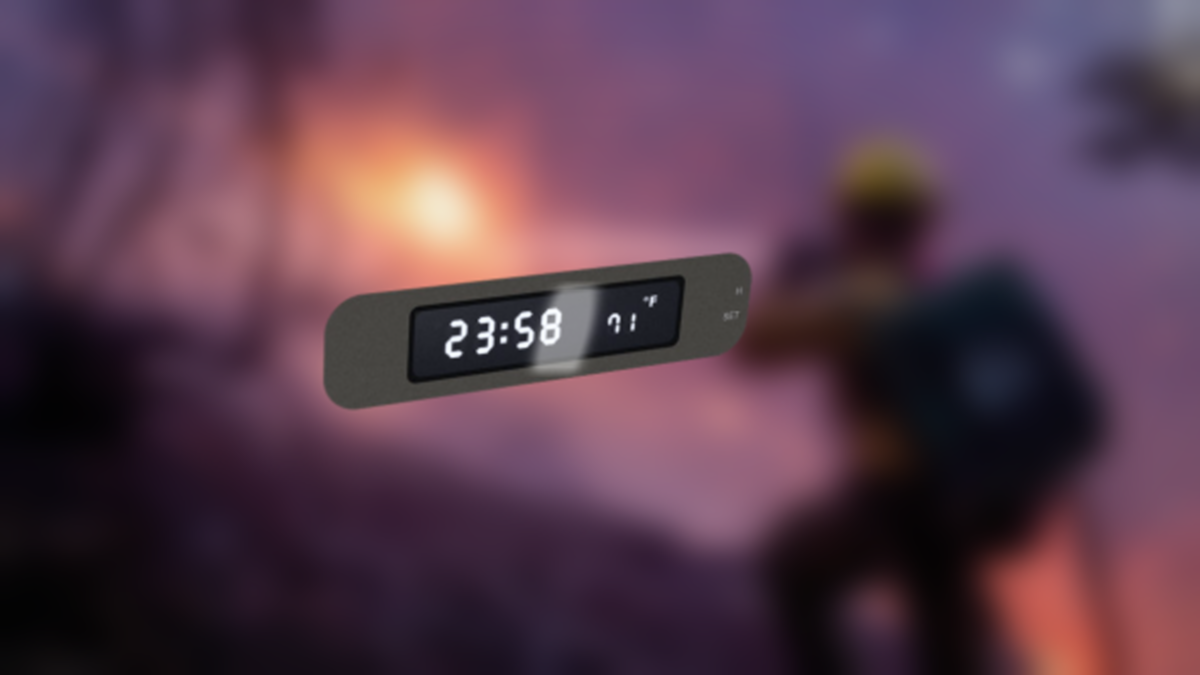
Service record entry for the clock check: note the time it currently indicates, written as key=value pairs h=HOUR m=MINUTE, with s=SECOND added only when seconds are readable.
h=23 m=58
